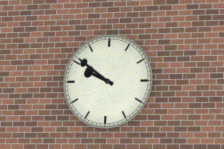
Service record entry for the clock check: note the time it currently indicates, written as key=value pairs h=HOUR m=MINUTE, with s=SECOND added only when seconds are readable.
h=9 m=51
